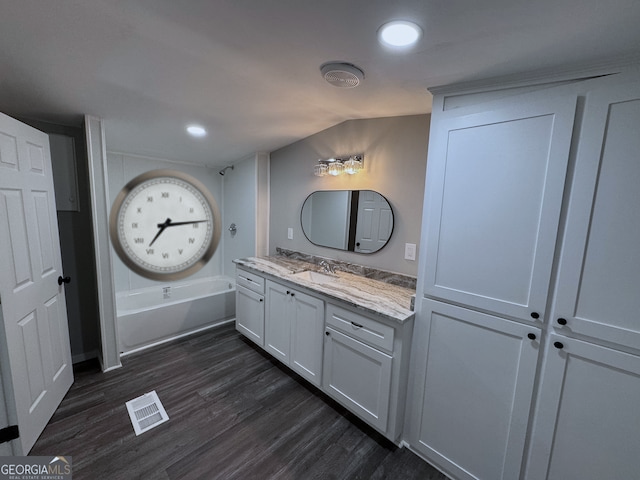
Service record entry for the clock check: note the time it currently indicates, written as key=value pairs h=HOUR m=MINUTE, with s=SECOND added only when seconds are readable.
h=7 m=14
